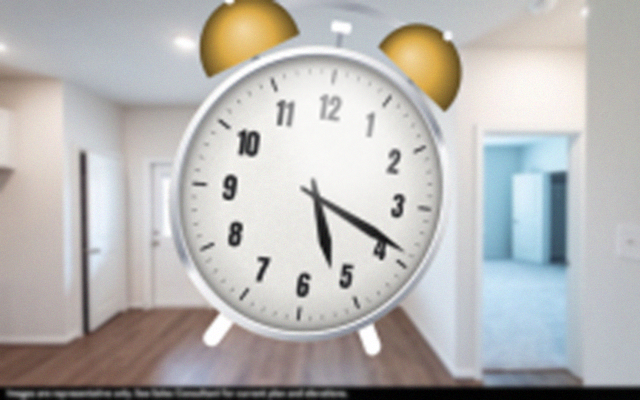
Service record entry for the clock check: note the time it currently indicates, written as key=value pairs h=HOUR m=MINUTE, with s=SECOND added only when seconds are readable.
h=5 m=19
